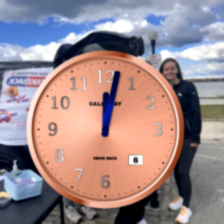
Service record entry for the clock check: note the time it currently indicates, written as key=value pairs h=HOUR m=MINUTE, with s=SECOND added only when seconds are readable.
h=12 m=2
